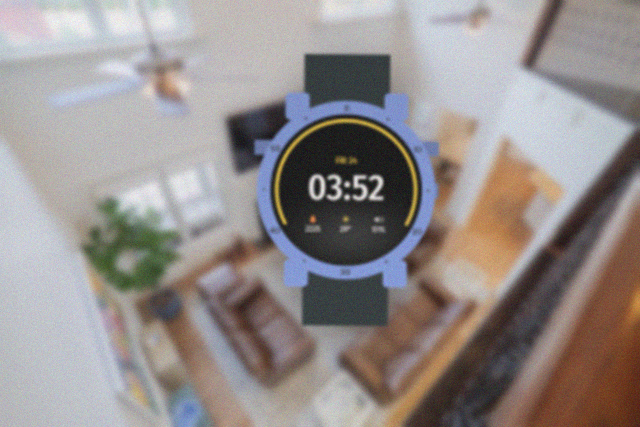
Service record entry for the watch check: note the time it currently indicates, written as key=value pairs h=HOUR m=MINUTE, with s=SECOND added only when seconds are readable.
h=3 m=52
